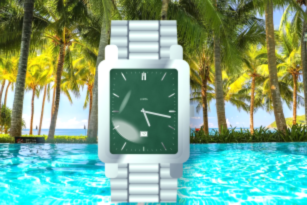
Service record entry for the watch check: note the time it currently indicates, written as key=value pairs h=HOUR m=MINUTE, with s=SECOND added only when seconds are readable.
h=5 m=17
